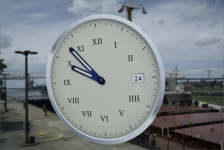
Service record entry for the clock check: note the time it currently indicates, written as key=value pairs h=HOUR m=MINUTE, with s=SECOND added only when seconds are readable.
h=9 m=53
